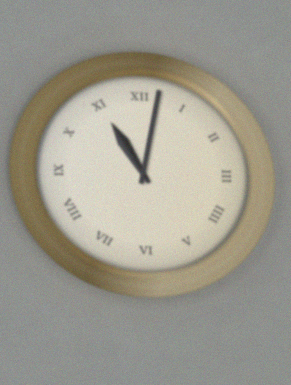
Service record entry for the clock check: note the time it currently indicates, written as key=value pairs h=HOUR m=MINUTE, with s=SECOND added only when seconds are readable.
h=11 m=2
